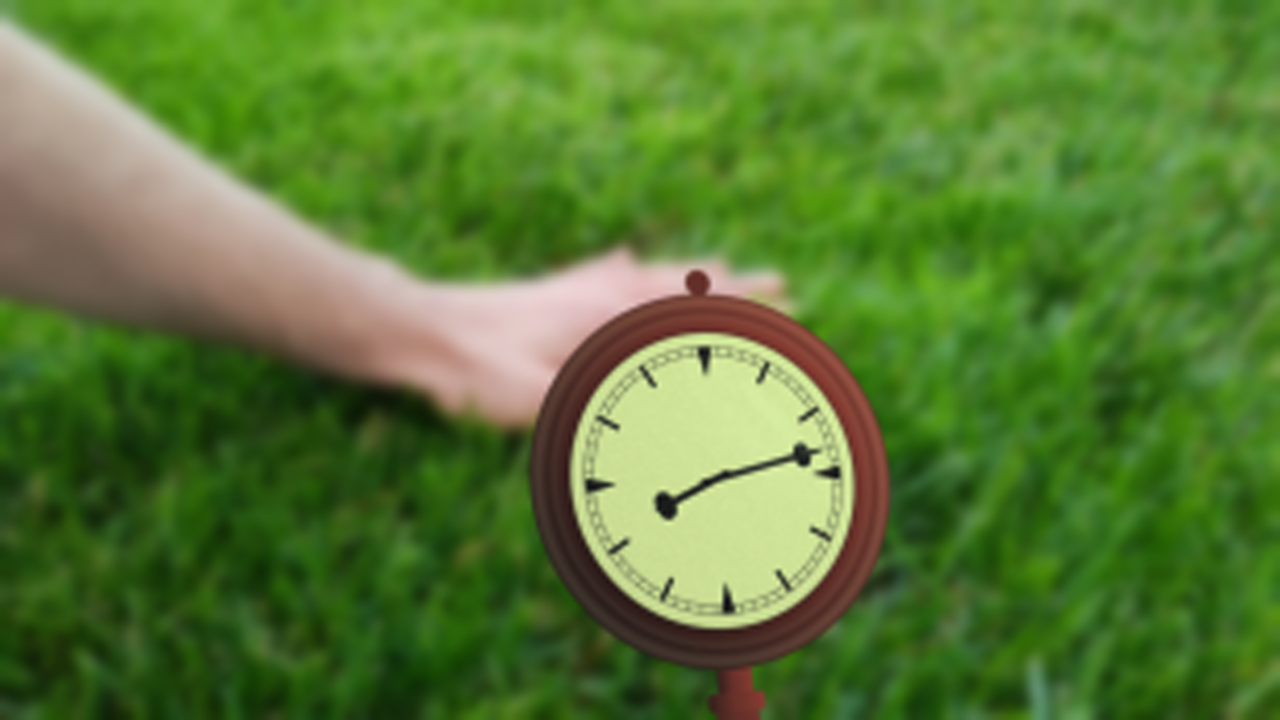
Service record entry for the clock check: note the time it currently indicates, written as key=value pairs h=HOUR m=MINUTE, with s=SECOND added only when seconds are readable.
h=8 m=13
